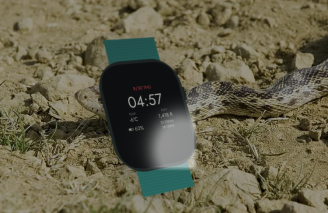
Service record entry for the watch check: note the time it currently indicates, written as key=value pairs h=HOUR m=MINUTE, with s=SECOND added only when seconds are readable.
h=4 m=57
